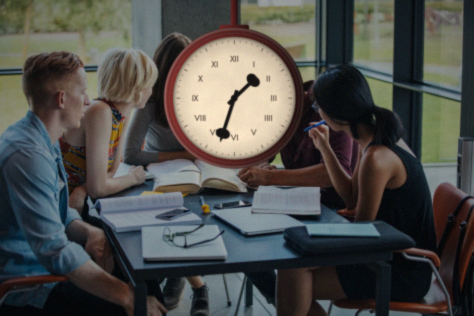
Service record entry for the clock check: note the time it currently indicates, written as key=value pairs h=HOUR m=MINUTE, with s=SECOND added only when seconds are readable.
h=1 m=33
